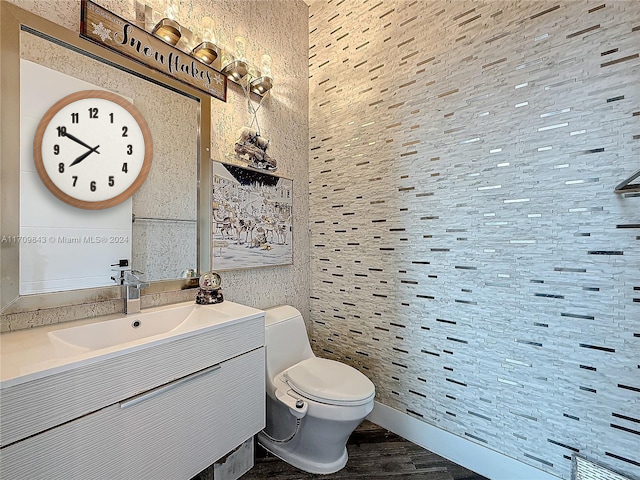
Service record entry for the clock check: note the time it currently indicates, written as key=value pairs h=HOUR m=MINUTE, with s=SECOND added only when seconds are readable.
h=7 m=50
